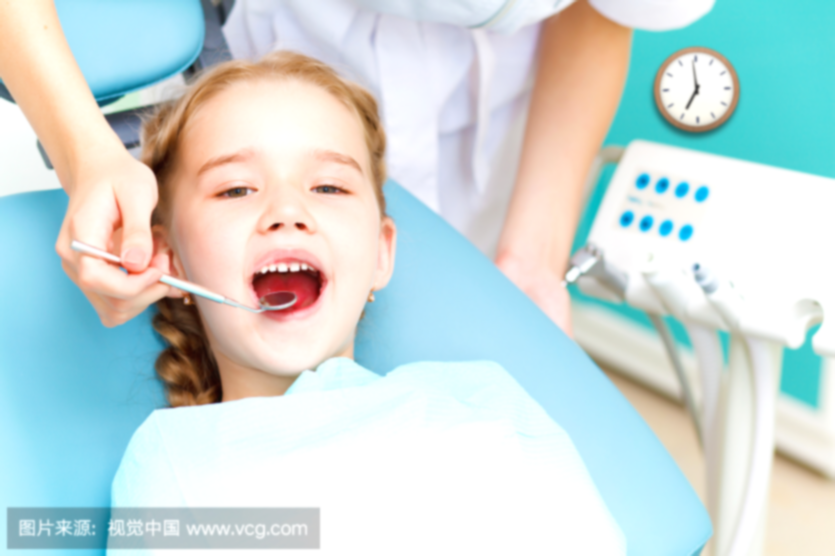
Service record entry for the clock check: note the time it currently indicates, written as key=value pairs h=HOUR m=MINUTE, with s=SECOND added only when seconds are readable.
h=6 m=59
